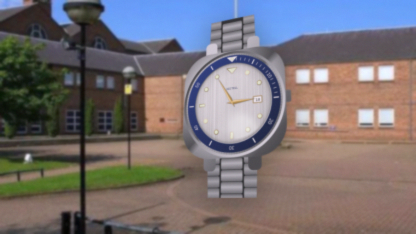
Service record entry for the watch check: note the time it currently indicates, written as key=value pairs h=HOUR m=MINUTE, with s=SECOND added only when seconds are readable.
h=2 m=55
